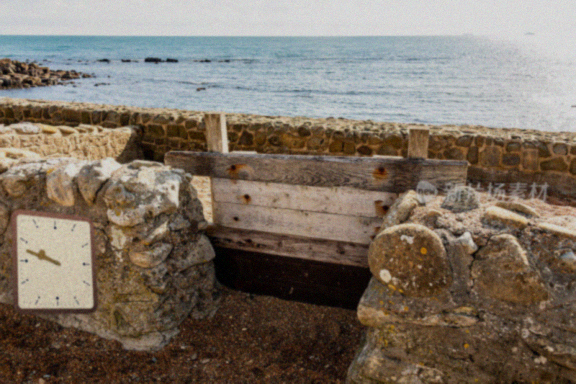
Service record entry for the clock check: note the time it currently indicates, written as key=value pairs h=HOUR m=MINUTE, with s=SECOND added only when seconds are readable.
h=9 m=48
